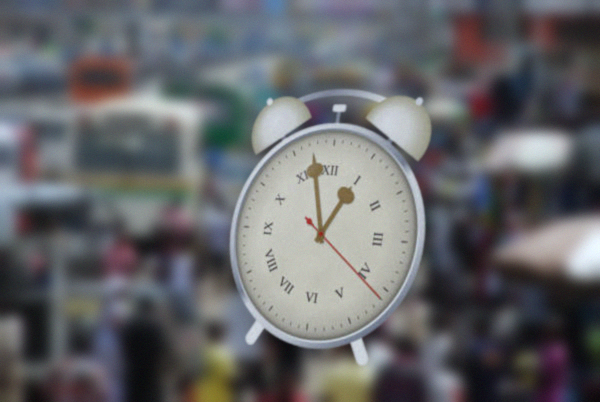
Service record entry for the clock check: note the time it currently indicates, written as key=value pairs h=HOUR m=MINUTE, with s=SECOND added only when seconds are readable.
h=12 m=57 s=21
